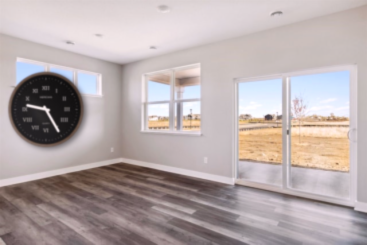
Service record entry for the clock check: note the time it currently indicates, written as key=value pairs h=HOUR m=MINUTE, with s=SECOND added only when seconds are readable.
h=9 m=25
